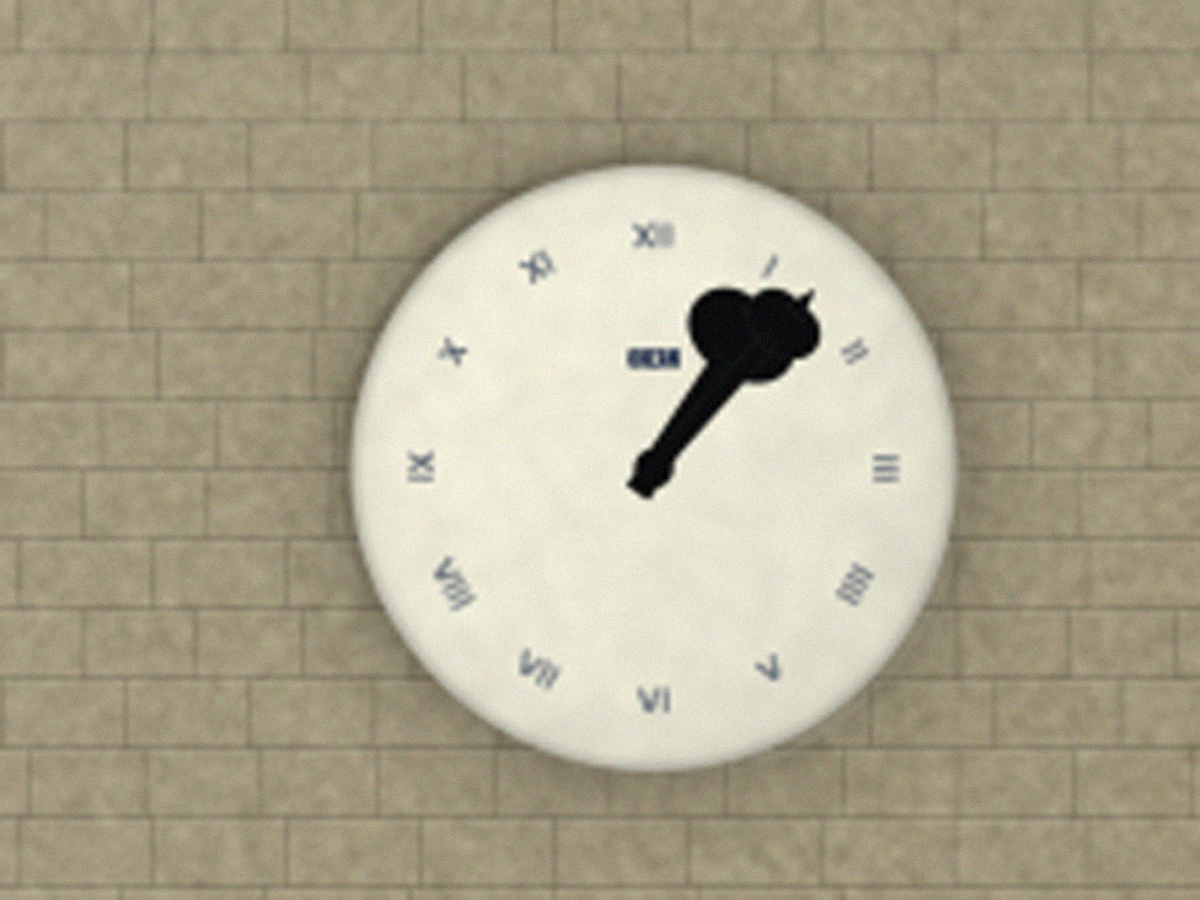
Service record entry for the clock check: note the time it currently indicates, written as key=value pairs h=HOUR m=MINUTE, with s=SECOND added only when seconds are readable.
h=1 m=7
